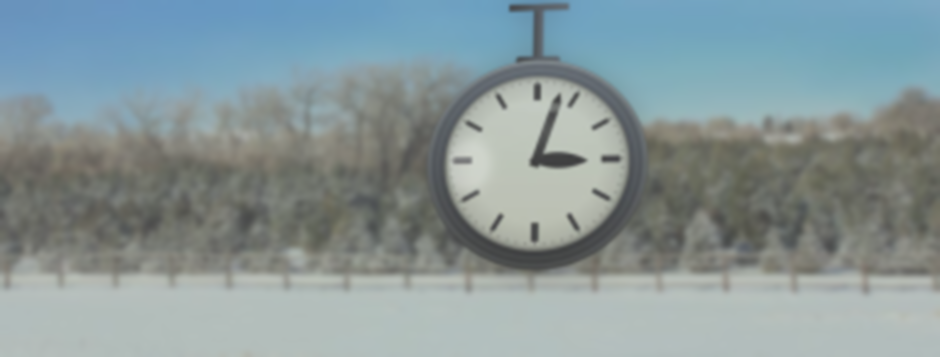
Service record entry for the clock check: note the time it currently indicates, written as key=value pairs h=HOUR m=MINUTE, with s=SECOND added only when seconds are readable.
h=3 m=3
